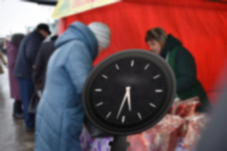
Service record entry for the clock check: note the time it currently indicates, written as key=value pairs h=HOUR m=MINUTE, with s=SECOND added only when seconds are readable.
h=5 m=32
